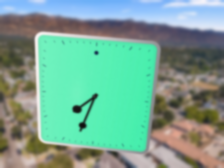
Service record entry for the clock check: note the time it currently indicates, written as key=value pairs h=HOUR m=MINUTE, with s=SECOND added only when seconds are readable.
h=7 m=33
